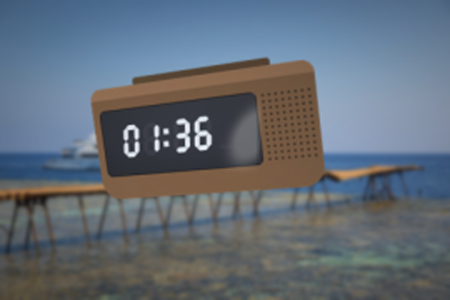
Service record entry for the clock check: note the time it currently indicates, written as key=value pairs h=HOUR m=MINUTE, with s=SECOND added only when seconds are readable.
h=1 m=36
